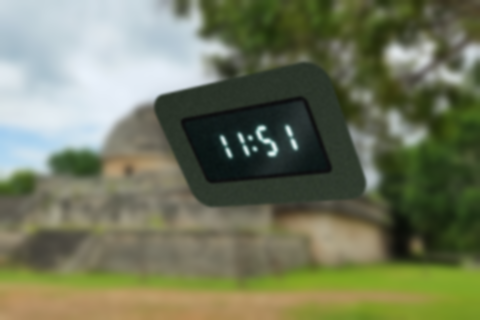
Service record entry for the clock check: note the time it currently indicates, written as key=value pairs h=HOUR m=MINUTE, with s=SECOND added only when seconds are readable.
h=11 m=51
